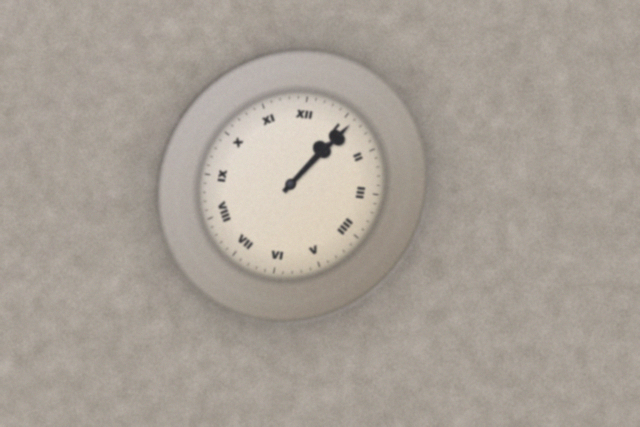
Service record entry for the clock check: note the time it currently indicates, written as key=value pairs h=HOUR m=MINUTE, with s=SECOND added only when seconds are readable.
h=1 m=6
